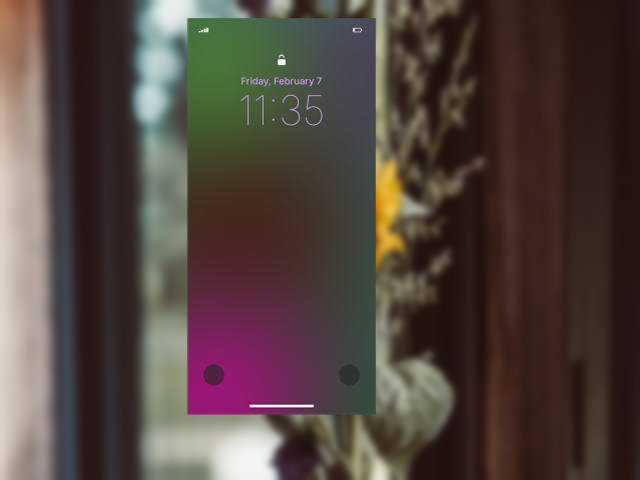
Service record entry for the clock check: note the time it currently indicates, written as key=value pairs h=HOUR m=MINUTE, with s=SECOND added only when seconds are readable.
h=11 m=35
